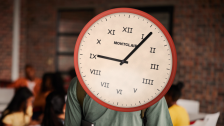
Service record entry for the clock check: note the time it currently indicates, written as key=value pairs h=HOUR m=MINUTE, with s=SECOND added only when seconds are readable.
h=9 m=6
